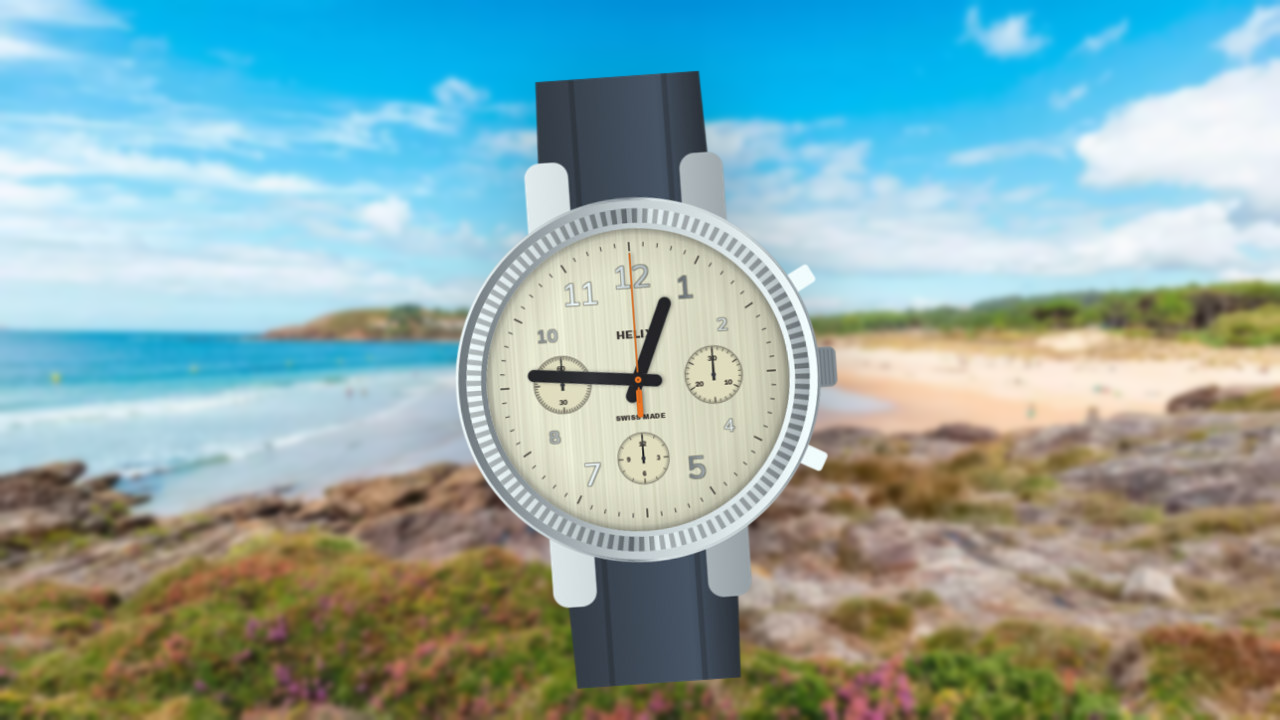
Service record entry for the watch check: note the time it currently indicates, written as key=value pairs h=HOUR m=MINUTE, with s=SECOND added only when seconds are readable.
h=12 m=46
